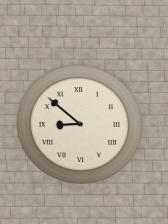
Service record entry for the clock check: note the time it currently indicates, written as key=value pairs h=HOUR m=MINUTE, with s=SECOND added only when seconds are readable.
h=8 m=52
